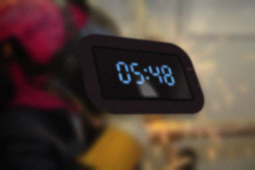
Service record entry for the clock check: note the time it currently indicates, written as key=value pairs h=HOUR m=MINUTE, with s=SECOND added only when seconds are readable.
h=5 m=48
